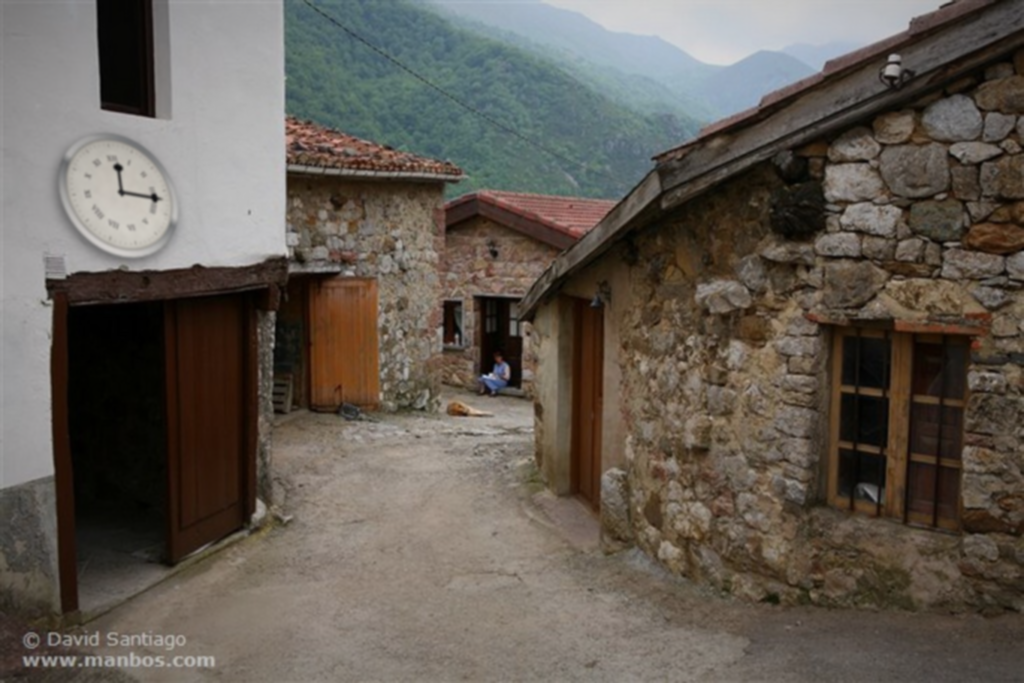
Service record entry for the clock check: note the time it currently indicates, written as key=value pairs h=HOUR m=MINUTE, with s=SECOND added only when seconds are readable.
h=12 m=17
